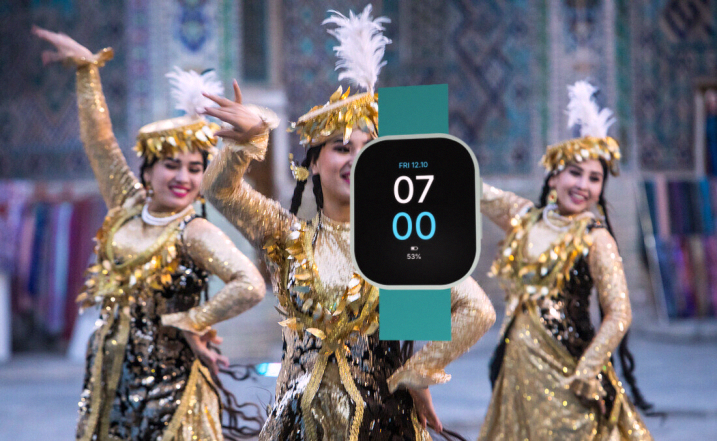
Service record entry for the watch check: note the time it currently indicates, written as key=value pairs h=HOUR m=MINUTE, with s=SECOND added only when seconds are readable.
h=7 m=0
